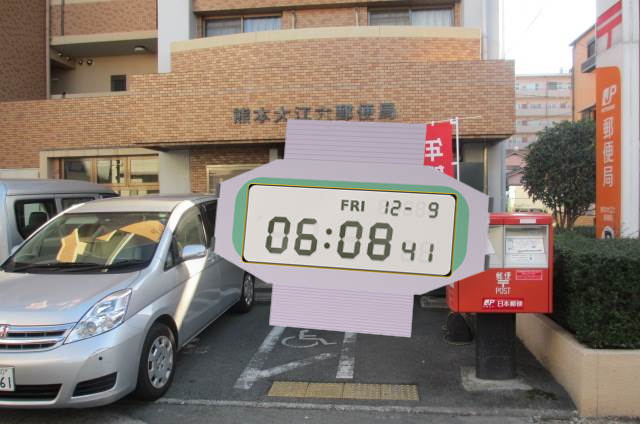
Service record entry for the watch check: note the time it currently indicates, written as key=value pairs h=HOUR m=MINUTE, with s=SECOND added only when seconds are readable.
h=6 m=8 s=41
